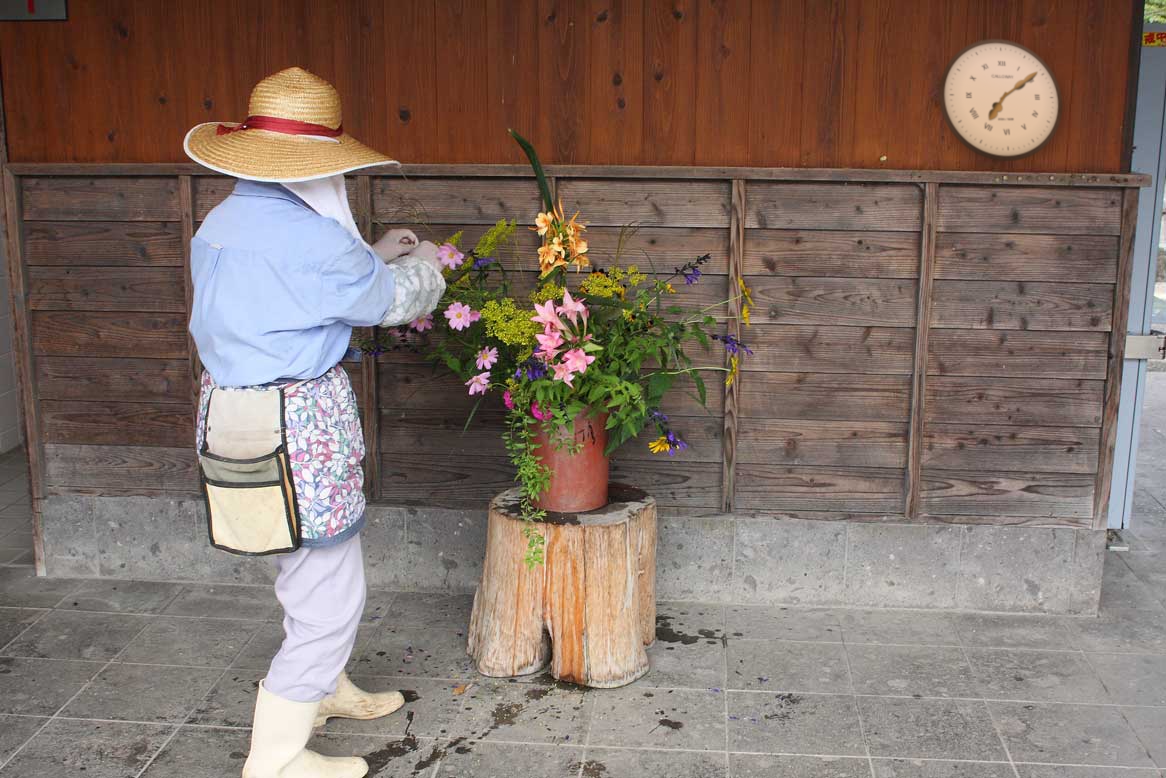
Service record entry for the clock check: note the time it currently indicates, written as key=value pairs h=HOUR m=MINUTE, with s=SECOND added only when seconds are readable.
h=7 m=9
